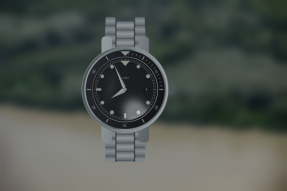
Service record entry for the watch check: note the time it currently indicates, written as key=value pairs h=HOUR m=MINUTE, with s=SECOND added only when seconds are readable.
h=7 m=56
